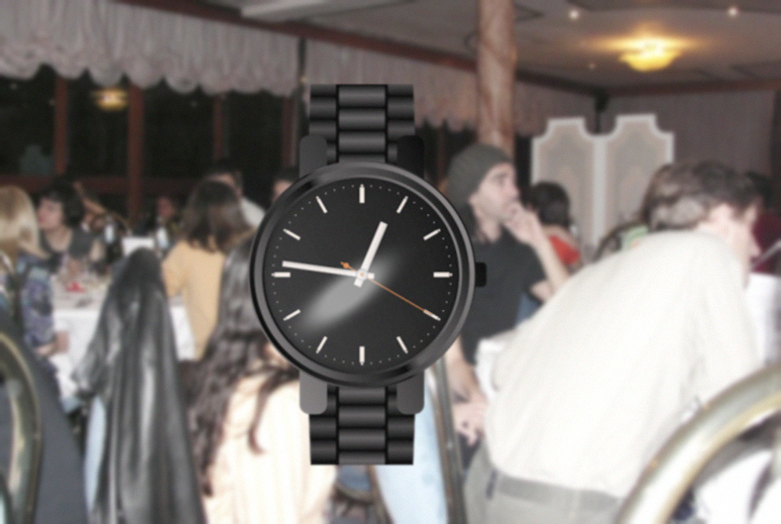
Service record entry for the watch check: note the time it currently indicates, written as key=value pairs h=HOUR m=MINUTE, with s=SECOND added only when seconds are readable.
h=12 m=46 s=20
